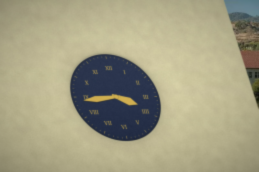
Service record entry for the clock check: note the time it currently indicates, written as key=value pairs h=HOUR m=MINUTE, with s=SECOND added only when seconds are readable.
h=3 m=44
